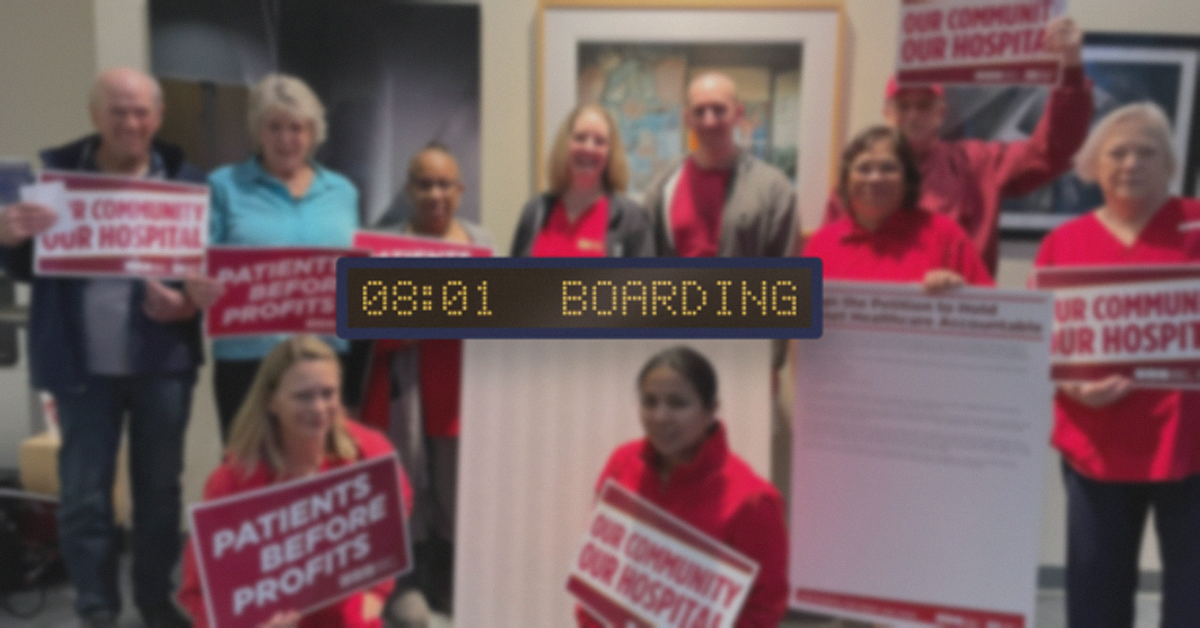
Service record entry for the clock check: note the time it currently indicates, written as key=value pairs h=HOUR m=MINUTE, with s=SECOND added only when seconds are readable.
h=8 m=1
